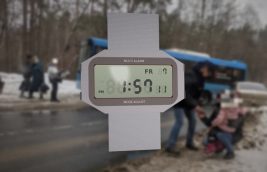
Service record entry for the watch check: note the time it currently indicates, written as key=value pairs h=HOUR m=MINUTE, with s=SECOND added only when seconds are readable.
h=1 m=57 s=11
